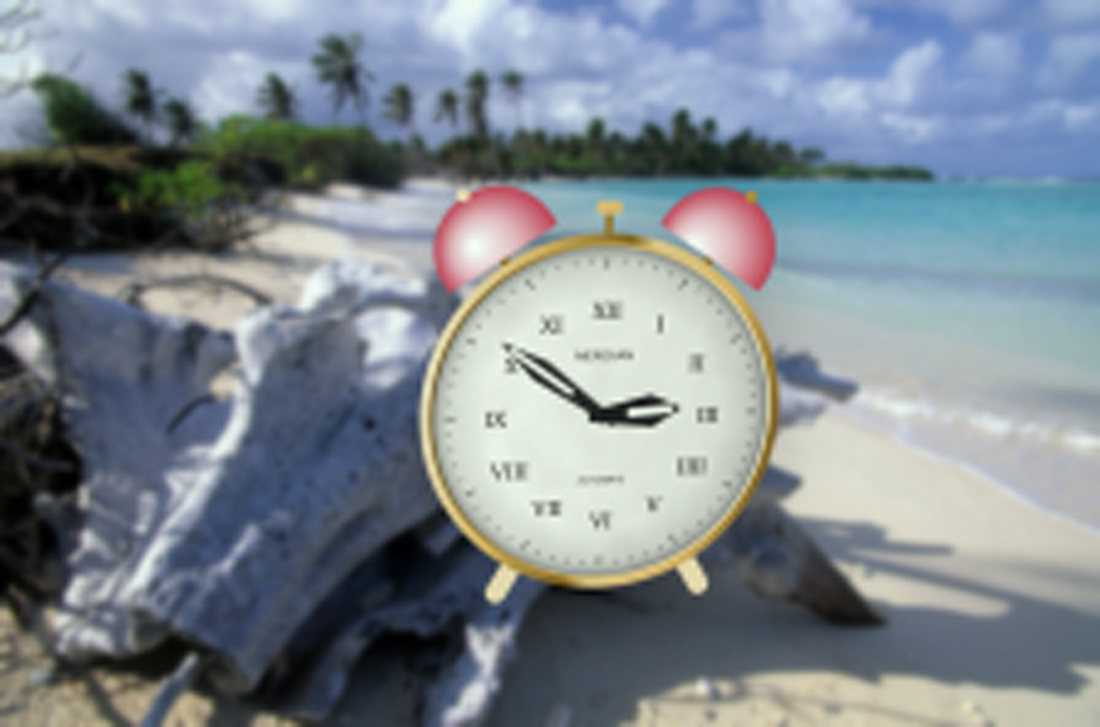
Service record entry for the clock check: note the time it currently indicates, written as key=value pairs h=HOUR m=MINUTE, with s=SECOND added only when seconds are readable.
h=2 m=51
